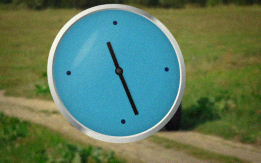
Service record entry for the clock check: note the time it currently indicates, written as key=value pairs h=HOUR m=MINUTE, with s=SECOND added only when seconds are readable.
h=11 m=27
